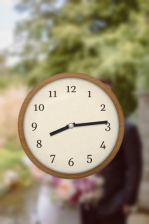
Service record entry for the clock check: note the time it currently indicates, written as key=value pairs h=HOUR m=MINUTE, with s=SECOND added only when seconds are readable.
h=8 m=14
